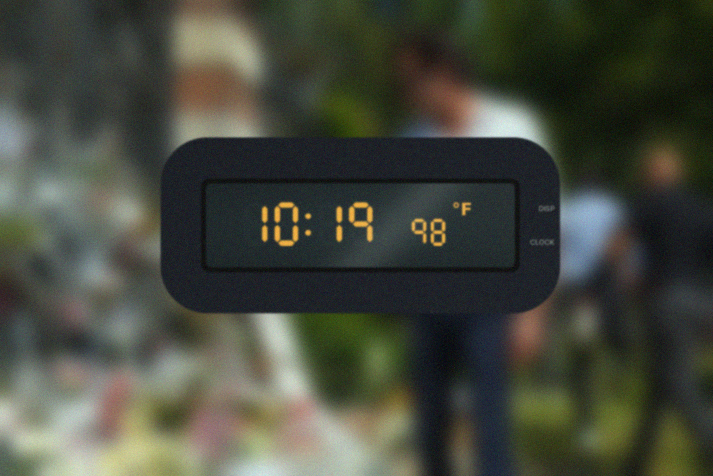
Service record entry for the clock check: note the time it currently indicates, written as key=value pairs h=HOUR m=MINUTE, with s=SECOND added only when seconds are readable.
h=10 m=19
